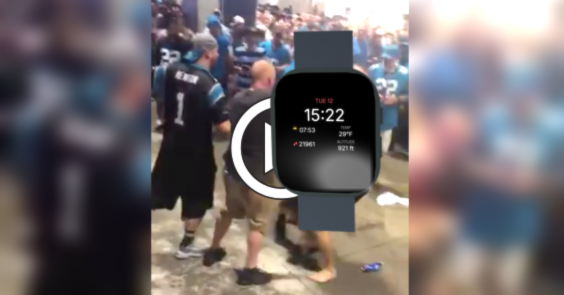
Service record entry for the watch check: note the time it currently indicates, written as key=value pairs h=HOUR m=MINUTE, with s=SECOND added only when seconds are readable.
h=15 m=22
